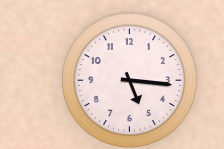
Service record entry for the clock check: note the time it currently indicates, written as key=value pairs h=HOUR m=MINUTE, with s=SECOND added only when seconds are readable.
h=5 m=16
